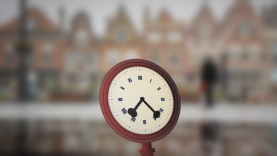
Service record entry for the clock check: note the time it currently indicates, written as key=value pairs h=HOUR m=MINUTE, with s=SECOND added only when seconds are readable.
h=7 m=23
